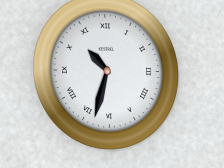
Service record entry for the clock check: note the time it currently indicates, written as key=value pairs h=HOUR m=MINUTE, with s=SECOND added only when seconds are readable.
h=10 m=33
